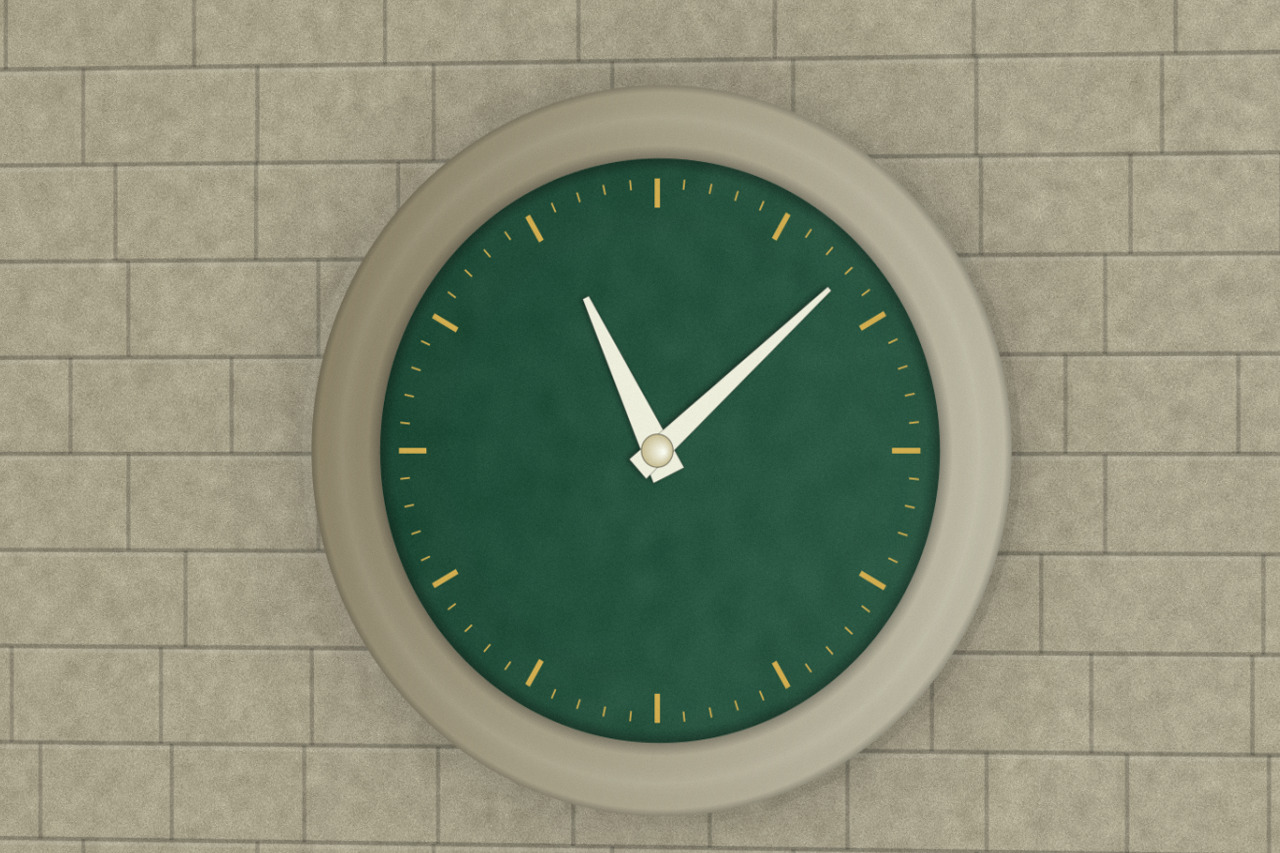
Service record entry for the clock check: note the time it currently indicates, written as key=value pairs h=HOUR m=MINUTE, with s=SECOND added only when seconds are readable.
h=11 m=8
